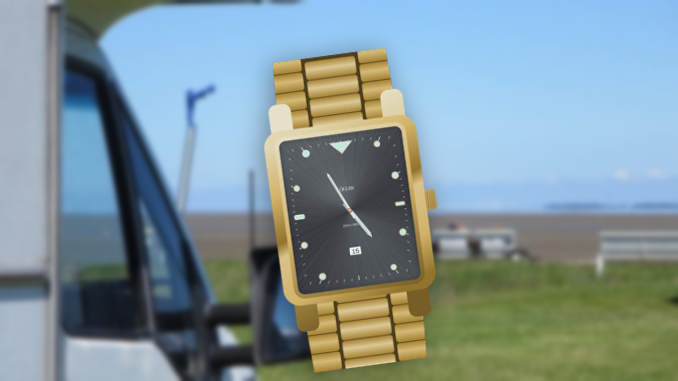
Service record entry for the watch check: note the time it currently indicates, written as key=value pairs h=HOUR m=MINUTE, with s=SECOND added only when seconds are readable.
h=4 m=56
